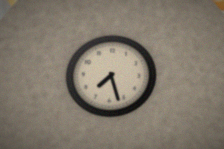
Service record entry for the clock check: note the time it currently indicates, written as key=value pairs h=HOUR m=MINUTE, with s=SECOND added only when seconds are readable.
h=7 m=27
